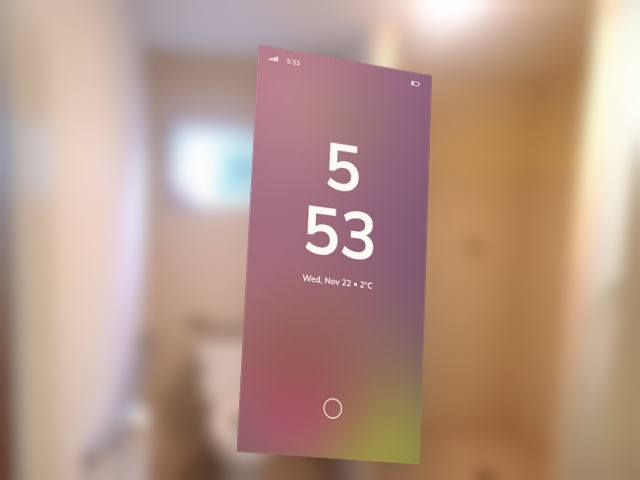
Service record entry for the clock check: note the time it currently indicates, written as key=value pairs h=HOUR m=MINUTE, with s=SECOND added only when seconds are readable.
h=5 m=53
